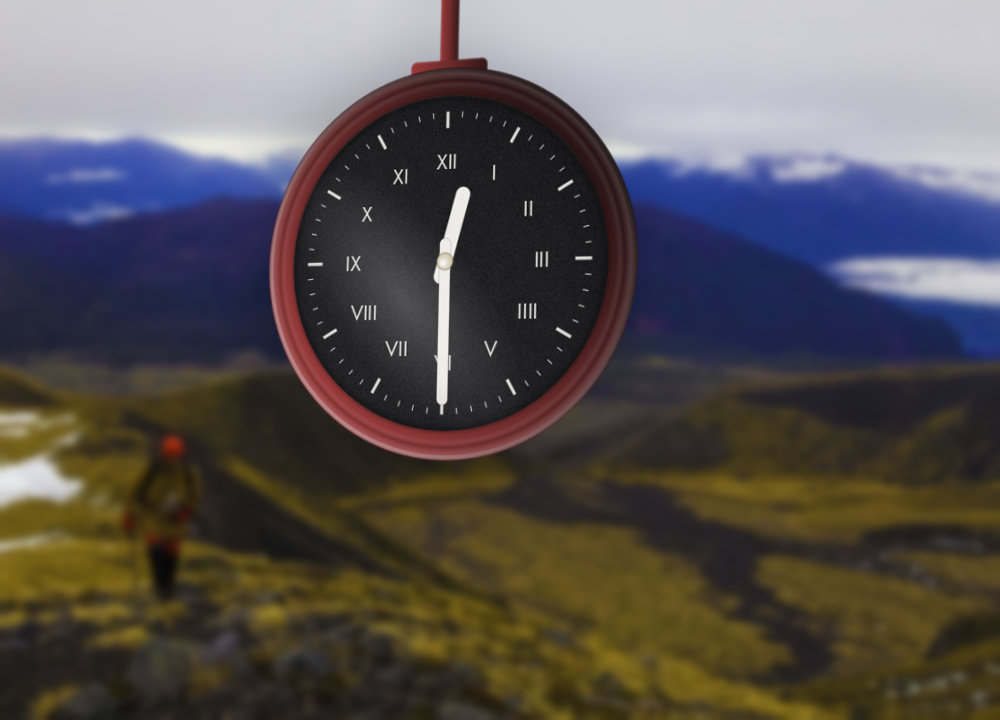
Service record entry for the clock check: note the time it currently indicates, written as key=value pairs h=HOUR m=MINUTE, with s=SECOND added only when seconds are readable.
h=12 m=30
